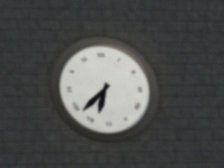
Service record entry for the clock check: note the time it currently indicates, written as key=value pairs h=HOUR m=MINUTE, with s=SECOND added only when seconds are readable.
h=6 m=38
